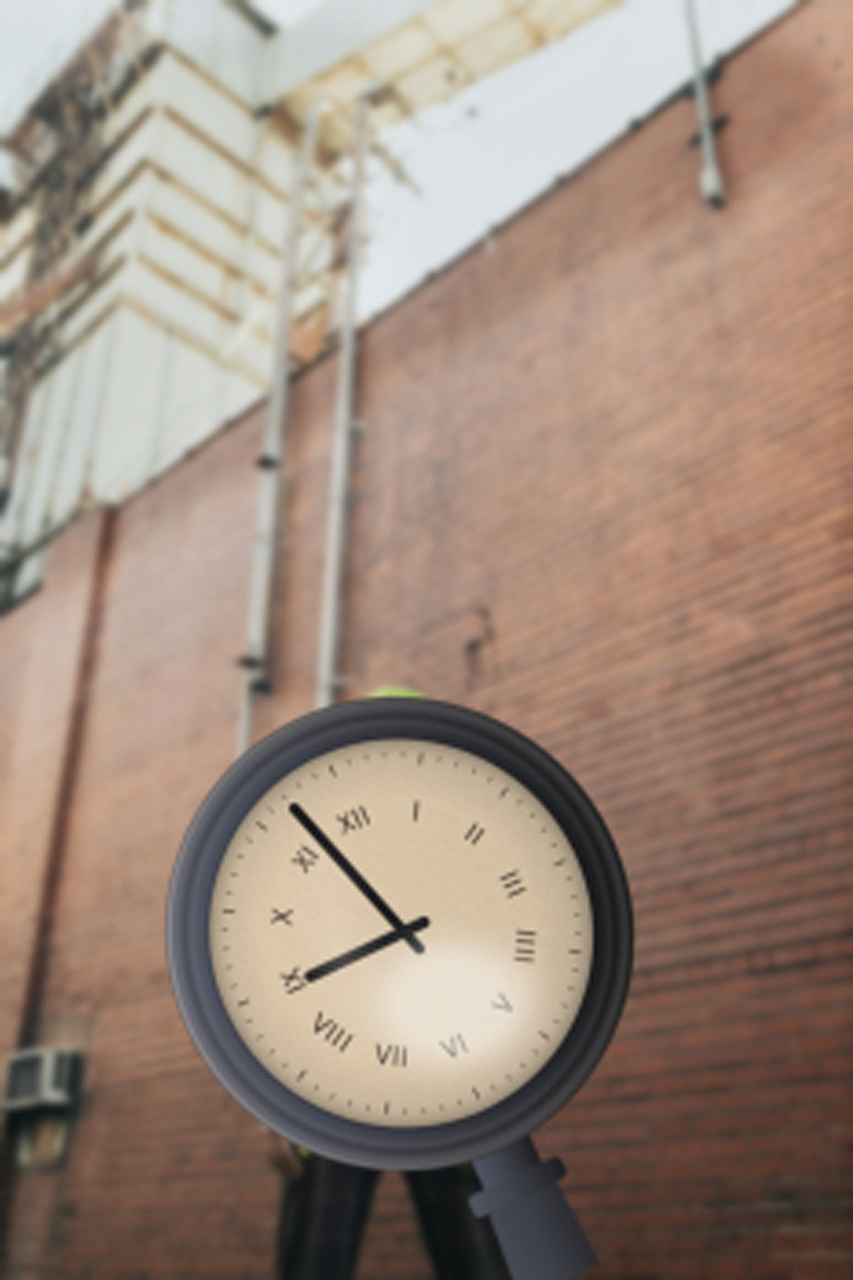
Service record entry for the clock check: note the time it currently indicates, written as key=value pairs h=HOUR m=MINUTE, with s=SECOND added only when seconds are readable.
h=8 m=57
